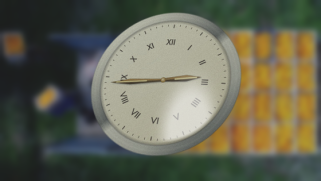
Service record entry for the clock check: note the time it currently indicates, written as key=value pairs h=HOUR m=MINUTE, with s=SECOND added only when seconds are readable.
h=2 m=44
